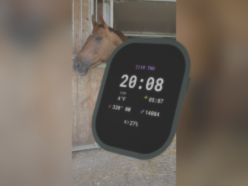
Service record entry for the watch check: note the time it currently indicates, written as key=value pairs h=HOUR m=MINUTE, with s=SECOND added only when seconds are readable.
h=20 m=8
